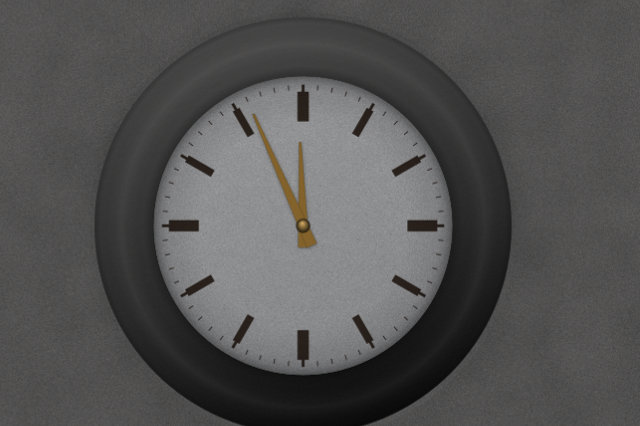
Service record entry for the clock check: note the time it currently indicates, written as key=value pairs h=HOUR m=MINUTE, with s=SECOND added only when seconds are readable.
h=11 m=56
